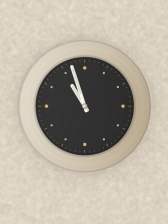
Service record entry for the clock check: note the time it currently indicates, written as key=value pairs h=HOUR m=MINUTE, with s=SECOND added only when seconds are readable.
h=10 m=57
